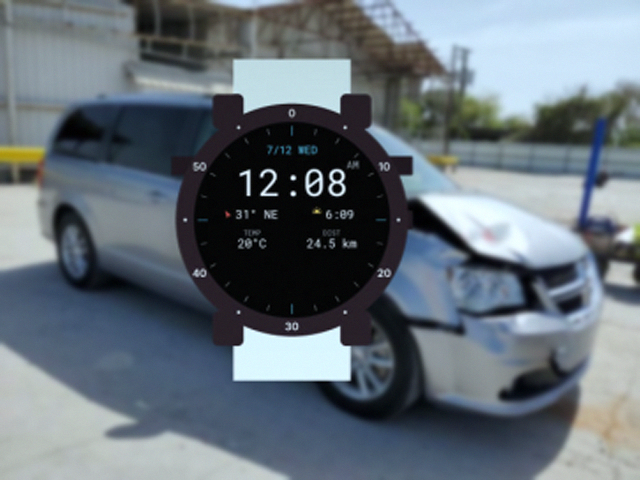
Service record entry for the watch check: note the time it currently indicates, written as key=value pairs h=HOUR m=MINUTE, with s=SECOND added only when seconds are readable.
h=12 m=8
